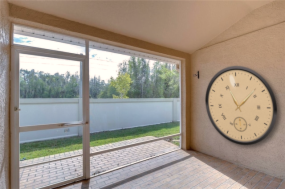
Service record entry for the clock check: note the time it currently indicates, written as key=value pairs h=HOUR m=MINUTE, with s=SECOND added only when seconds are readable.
h=11 m=8
